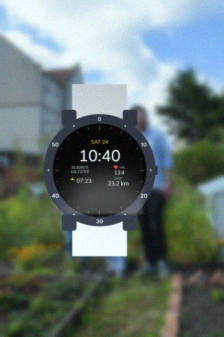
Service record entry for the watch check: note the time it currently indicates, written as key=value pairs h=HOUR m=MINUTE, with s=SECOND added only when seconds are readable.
h=10 m=40
